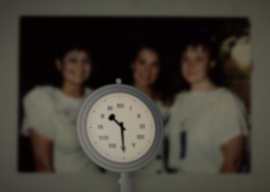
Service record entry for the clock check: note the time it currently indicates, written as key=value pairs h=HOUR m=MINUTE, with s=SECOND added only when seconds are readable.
h=10 m=30
